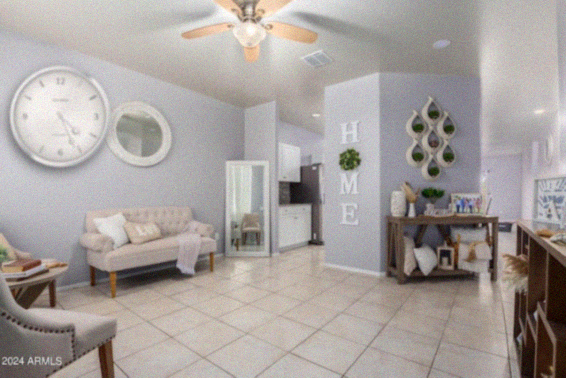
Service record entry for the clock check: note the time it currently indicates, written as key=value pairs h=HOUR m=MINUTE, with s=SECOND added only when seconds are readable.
h=4 m=26
